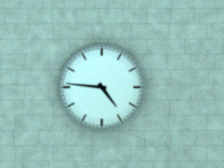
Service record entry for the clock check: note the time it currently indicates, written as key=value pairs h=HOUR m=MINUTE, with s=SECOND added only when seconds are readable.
h=4 m=46
